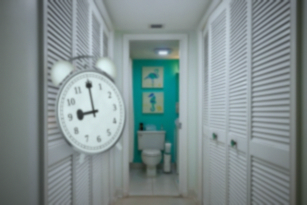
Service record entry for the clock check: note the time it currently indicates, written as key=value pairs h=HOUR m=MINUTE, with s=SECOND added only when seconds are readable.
h=9 m=0
